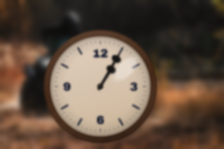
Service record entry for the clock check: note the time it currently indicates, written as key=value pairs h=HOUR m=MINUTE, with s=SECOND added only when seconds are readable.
h=1 m=5
